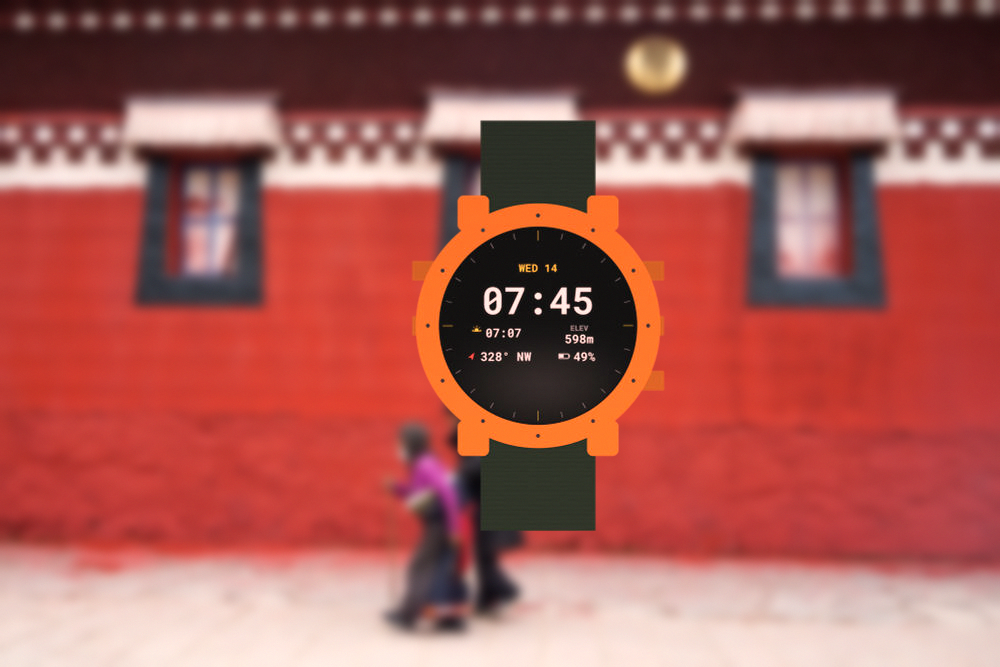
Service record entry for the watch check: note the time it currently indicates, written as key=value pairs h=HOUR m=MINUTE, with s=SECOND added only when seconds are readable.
h=7 m=45
